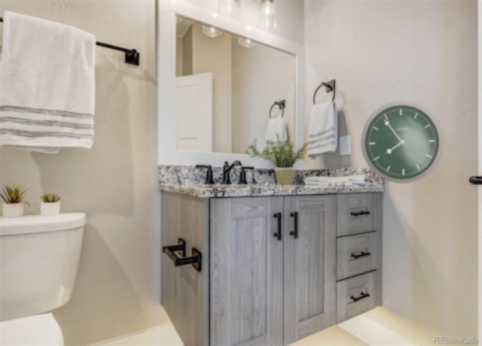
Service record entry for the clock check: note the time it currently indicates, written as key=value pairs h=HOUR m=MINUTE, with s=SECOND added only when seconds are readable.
h=7 m=54
